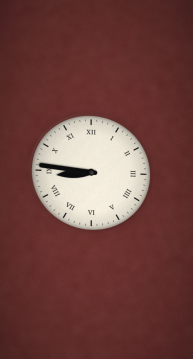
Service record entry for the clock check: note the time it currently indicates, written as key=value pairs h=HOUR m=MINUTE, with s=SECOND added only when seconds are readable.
h=8 m=46
